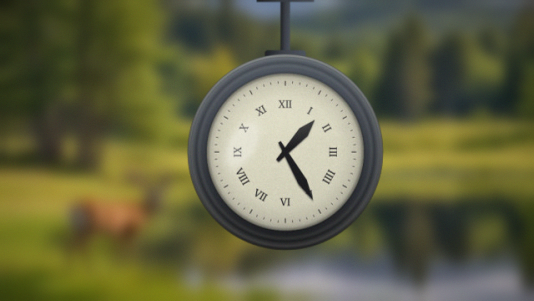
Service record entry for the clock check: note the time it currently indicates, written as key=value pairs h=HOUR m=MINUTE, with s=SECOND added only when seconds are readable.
h=1 m=25
